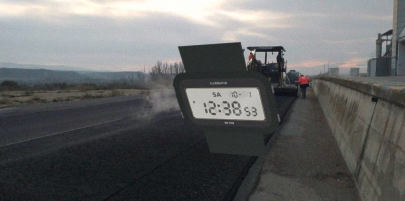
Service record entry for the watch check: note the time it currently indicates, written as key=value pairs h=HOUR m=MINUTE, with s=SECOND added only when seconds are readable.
h=12 m=38 s=53
